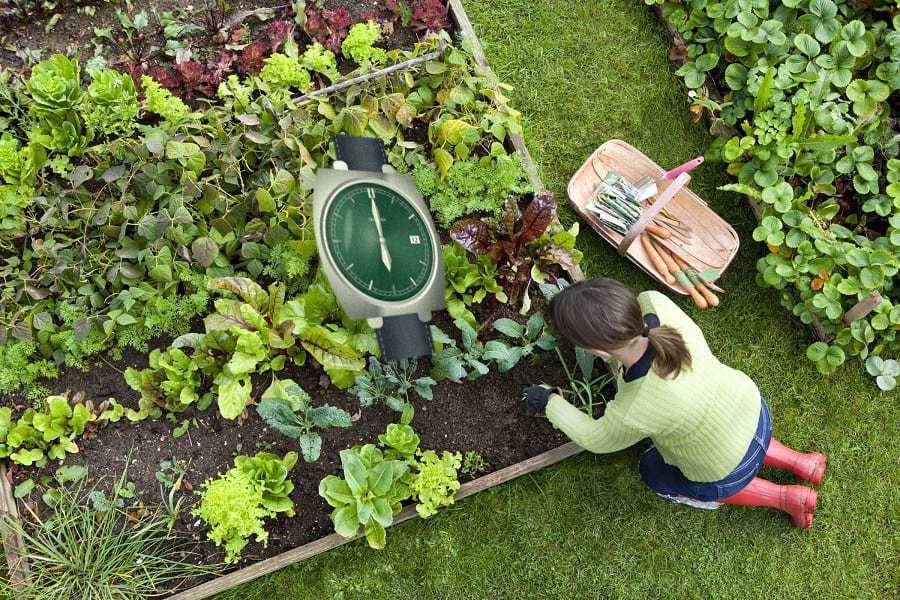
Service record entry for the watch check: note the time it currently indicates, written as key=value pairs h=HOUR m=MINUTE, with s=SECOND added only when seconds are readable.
h=6 m=0
